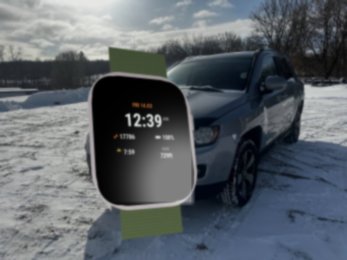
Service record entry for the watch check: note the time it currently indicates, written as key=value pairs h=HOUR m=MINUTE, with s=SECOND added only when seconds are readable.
h=12 m=39
